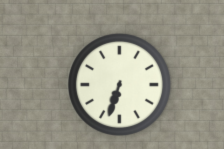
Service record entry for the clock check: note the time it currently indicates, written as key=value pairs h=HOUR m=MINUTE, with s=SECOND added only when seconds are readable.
h=6 m=33
